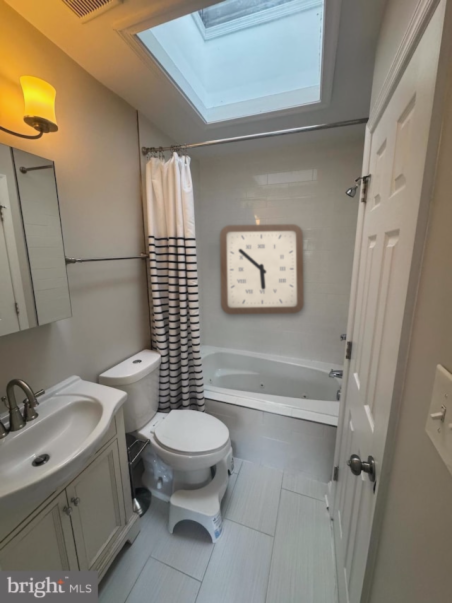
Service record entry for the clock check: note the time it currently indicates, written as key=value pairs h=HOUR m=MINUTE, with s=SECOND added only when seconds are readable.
h=5 m=52
